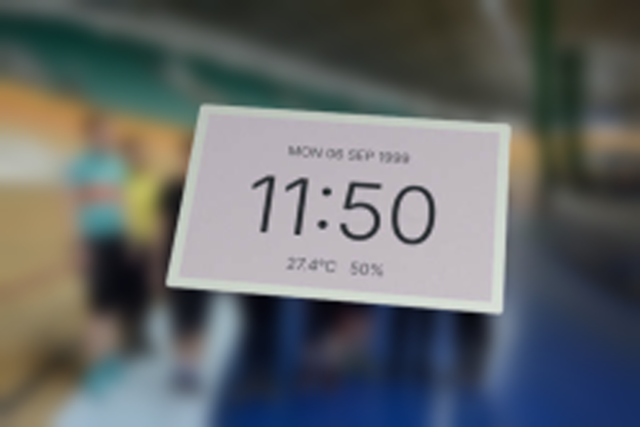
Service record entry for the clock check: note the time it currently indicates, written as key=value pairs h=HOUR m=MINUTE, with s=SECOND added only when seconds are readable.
h=11 m=50
